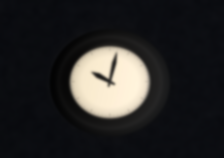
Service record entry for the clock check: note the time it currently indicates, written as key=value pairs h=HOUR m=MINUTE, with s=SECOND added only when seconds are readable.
h=10 m=2
